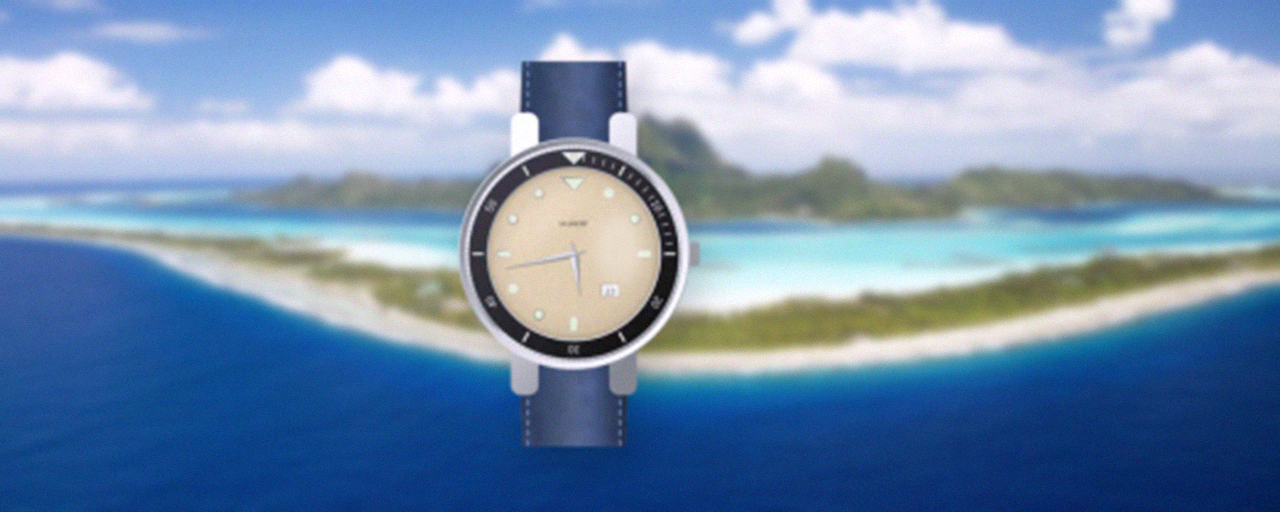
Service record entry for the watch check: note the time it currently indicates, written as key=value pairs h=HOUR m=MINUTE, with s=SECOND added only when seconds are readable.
h=5 m=43
